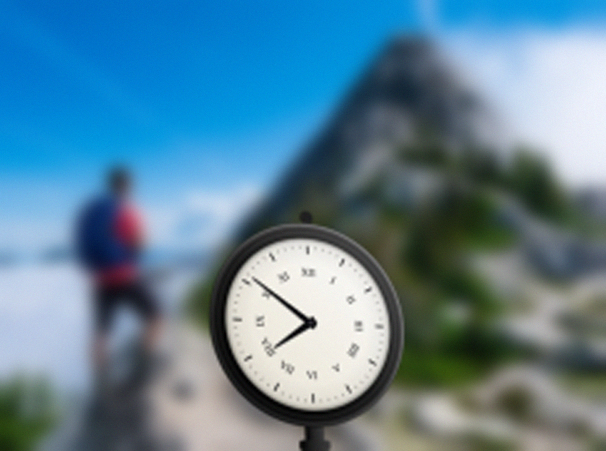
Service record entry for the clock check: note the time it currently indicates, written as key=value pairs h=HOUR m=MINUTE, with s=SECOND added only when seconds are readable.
h=7 m=51
